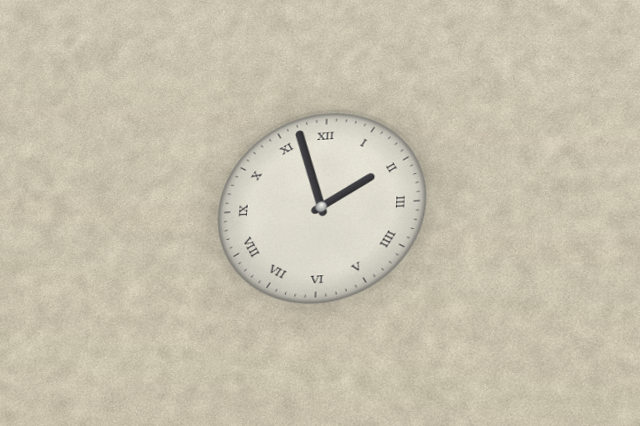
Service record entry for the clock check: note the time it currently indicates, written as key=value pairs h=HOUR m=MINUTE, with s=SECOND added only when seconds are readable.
h=1 m=57
